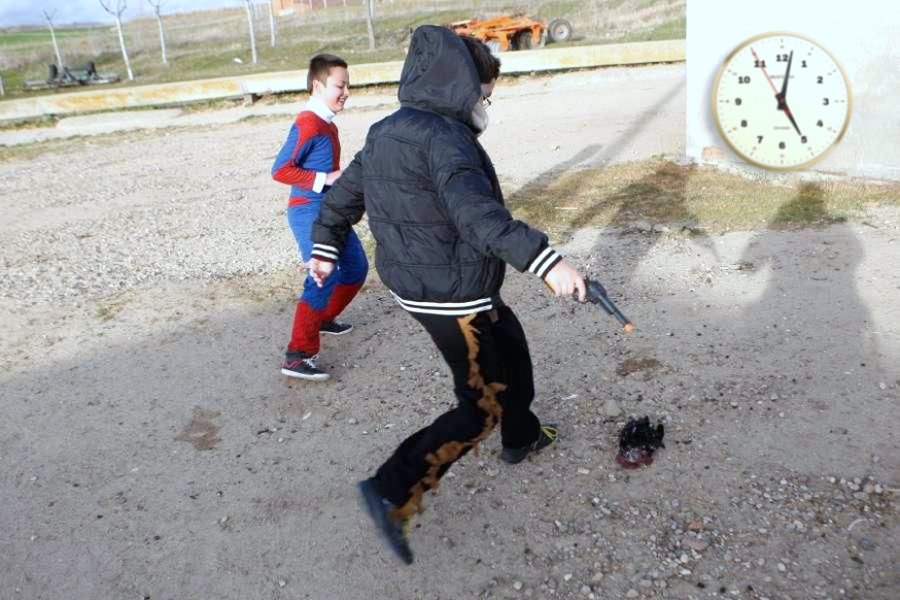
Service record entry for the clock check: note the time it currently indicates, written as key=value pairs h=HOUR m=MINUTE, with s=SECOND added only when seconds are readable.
h=5 m=1 s=55
